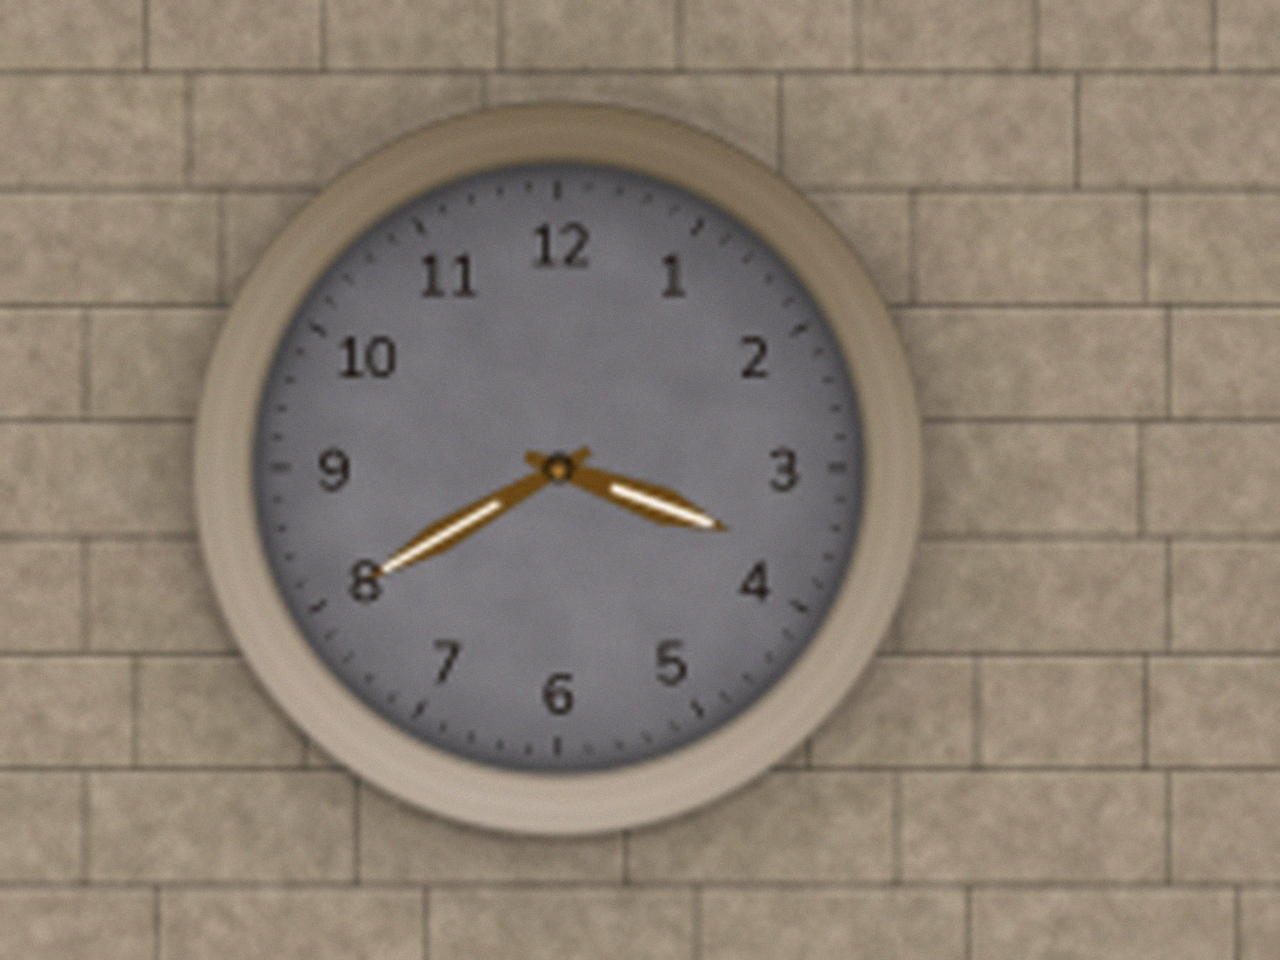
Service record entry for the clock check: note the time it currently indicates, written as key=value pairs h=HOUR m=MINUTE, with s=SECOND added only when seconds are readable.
h=3 m=40
